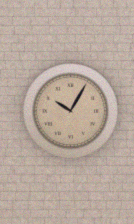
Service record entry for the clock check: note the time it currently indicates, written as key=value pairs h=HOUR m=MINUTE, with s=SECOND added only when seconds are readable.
h=10 m=5
